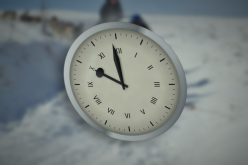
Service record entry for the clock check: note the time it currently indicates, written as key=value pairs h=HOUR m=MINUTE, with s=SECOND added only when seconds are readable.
h=9 m=59
